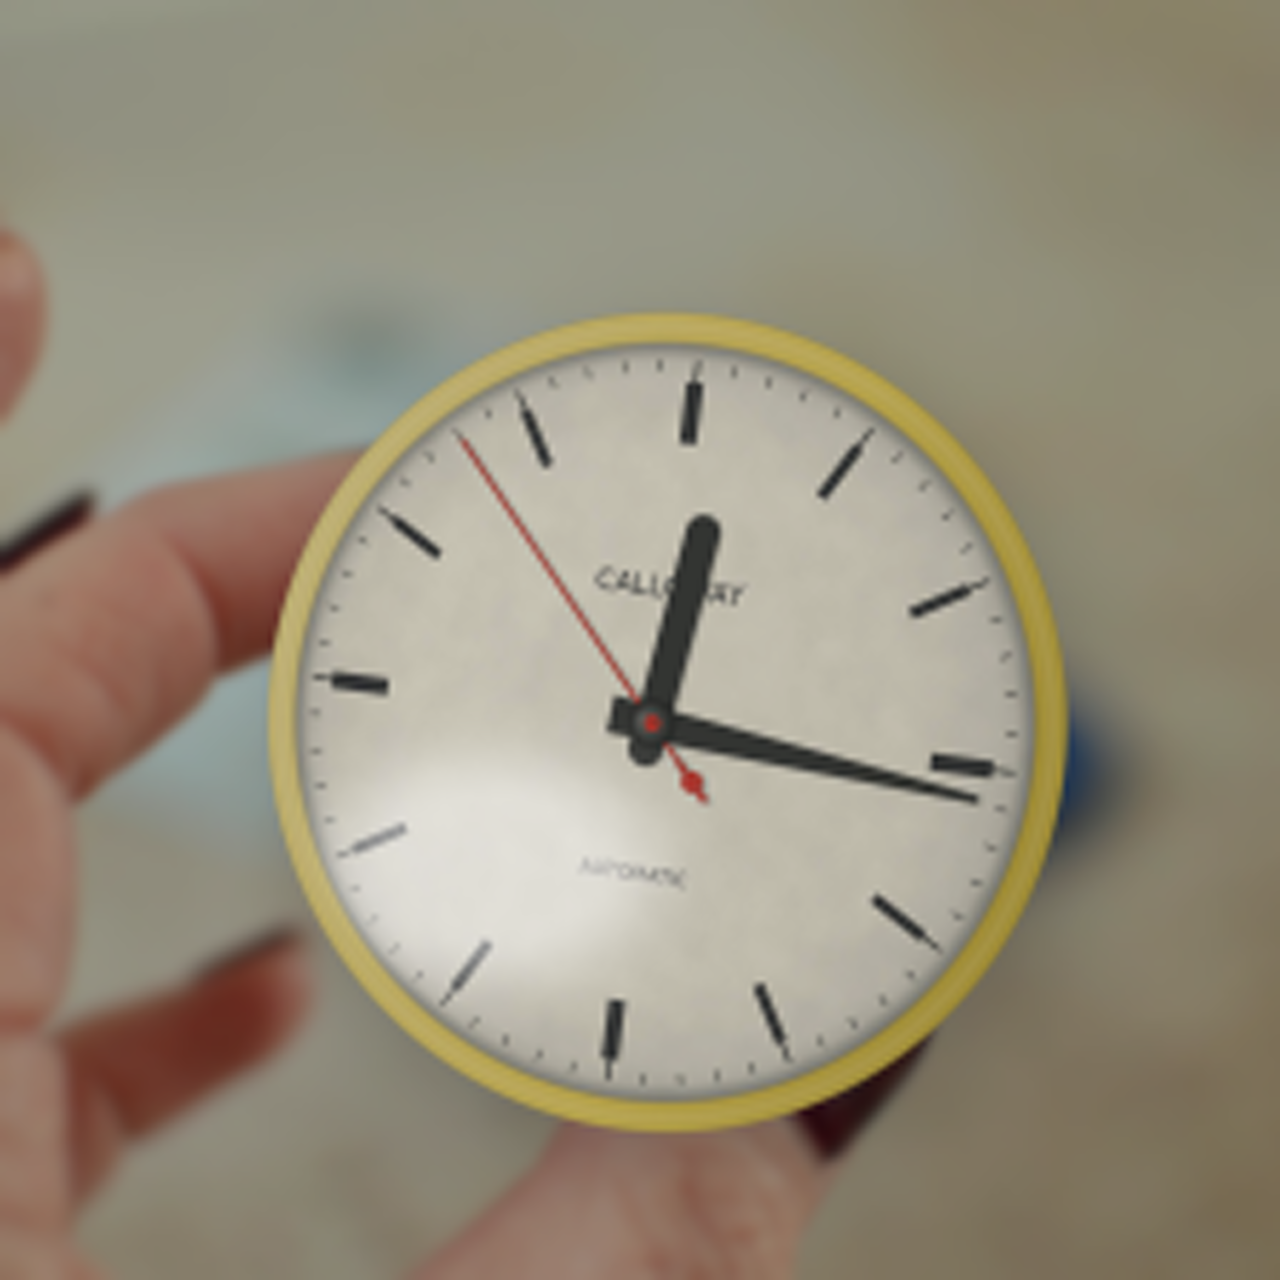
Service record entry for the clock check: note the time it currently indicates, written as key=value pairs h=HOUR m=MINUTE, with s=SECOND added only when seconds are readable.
h=12 m=15 s=53
